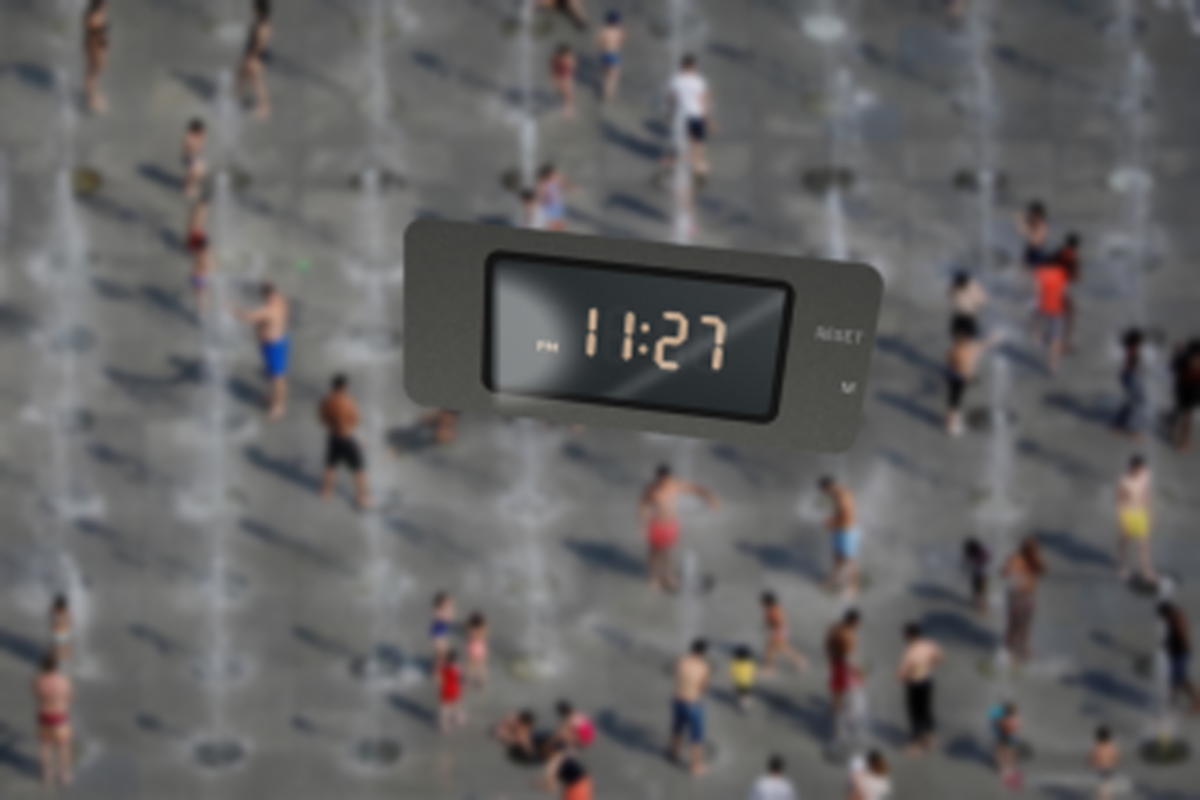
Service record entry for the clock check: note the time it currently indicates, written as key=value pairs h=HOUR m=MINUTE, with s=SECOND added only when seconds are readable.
h=11 m=27
